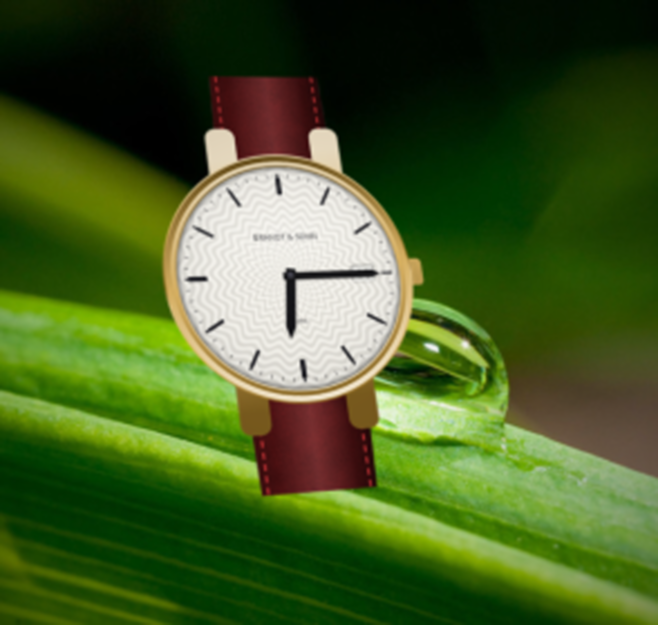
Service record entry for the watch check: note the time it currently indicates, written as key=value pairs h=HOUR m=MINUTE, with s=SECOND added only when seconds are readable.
h=6 m=15
